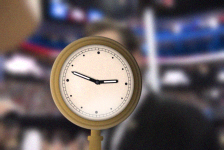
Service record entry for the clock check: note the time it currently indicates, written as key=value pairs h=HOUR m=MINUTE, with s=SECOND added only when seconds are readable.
h=2 m=48
